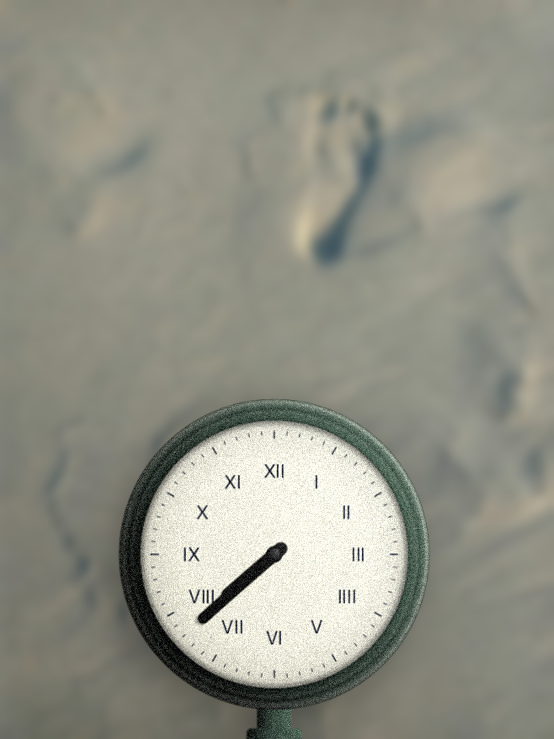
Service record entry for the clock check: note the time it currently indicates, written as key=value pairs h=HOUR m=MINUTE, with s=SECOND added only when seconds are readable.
h=7 m=38
